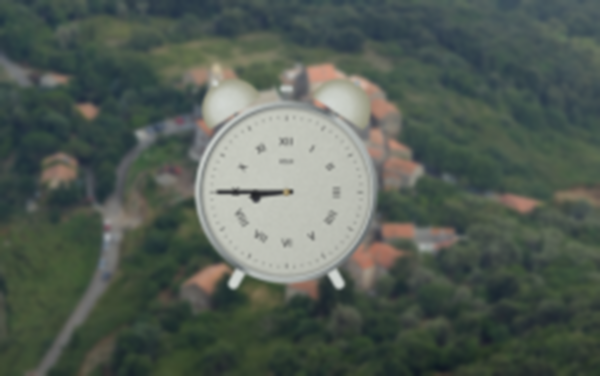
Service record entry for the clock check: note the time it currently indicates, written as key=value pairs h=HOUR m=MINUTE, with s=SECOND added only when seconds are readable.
h=8 m=45
